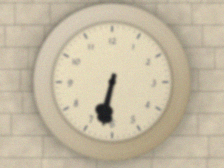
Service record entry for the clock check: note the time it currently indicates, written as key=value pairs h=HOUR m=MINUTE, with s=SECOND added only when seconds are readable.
h=6 m=32
